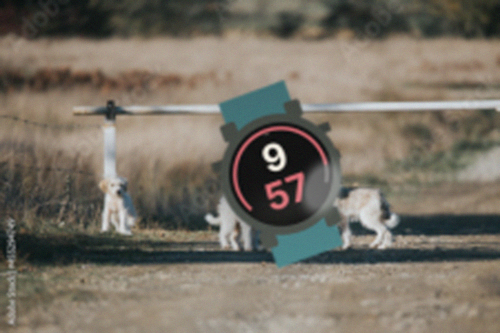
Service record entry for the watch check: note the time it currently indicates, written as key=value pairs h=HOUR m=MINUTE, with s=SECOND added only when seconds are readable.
h=9 m=57
